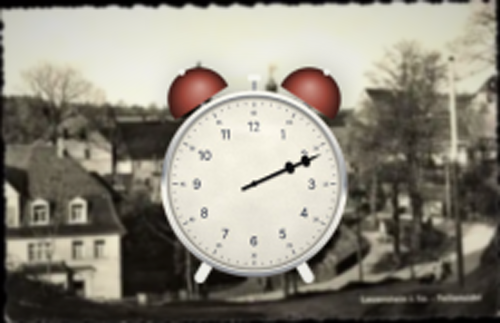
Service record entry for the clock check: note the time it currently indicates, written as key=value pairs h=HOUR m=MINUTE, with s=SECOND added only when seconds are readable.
h=2 m=11
